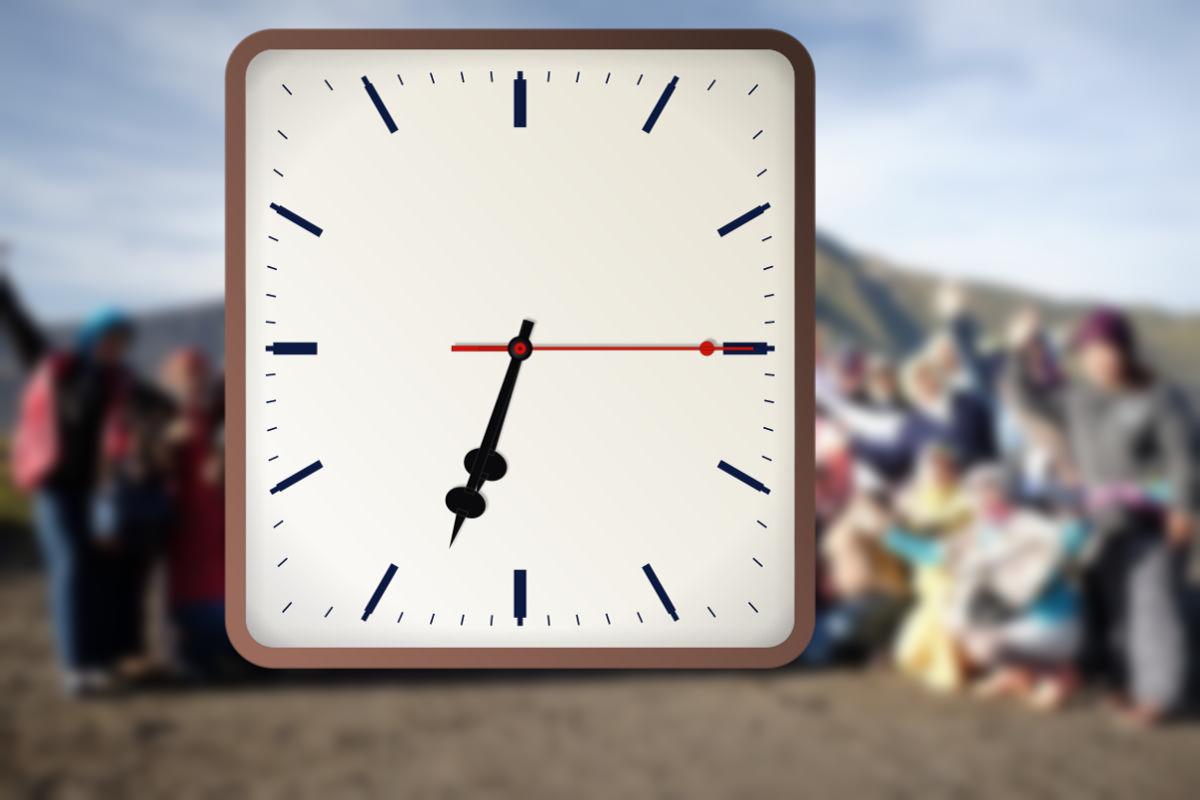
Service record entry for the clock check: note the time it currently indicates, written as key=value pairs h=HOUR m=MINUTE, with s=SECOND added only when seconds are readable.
h=6 m=33 s=15
